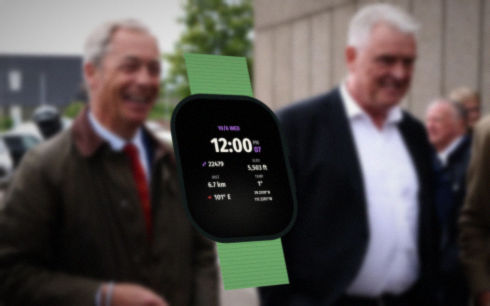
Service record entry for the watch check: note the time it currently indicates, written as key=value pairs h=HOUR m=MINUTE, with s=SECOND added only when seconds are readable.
h=12 m=0
